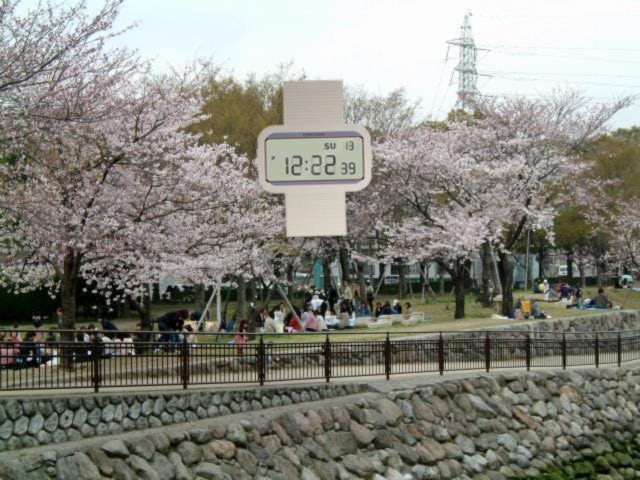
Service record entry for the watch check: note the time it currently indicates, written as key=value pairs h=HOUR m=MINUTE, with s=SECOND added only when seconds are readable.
h=12 m=22 s=39
